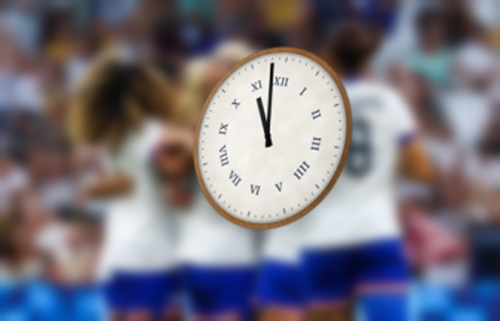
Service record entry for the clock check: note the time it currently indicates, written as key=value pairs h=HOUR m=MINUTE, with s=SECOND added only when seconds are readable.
h=10 m=58
